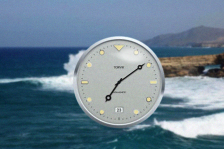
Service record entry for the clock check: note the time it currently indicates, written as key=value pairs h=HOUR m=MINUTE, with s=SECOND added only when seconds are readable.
h=7 m=9
